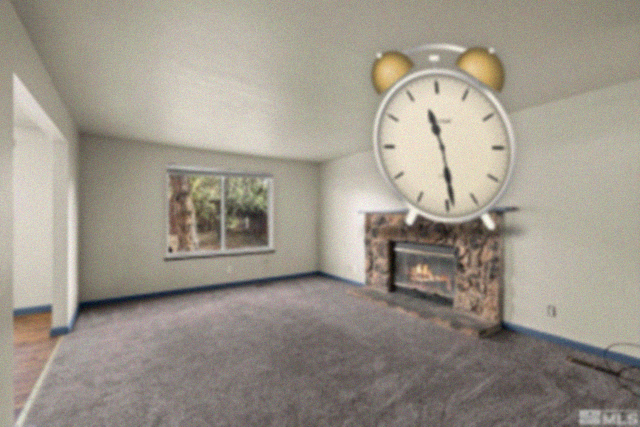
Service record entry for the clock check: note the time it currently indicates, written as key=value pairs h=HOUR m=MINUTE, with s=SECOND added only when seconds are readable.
h=11 m=29
